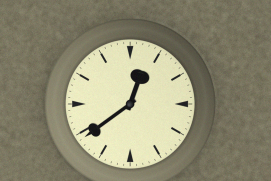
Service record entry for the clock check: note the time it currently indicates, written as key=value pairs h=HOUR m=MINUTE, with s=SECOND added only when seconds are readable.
h=12 m=39
